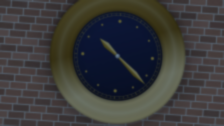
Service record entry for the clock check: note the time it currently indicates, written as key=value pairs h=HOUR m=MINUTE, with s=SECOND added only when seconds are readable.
h=10 m=22
